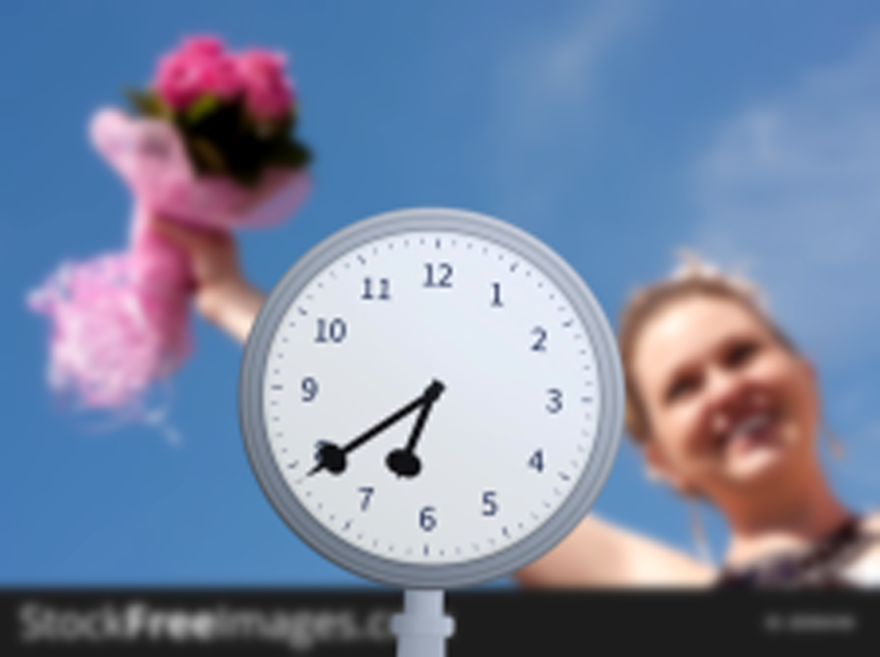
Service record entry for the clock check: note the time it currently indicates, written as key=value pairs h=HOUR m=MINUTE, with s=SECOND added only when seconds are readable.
h=6 m=39
